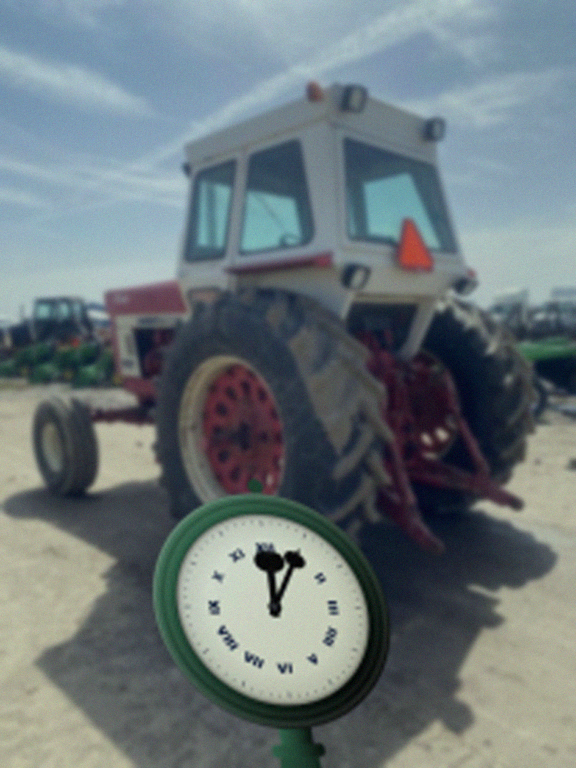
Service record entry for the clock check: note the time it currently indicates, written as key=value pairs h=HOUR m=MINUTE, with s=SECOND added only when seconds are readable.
h=12 m=5
